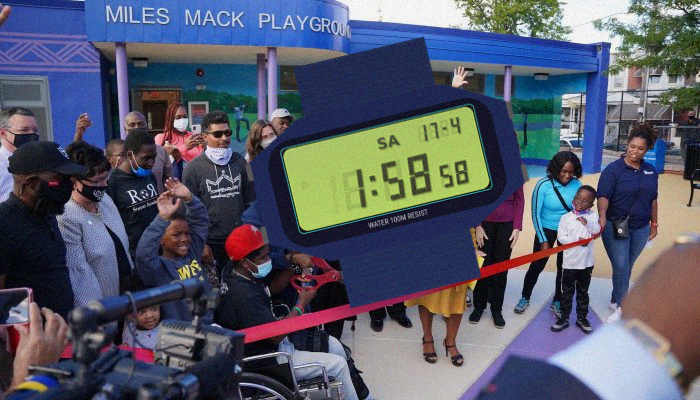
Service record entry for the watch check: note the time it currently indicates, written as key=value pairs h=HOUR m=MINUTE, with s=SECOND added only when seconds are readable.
h=1 m=58 s=58
